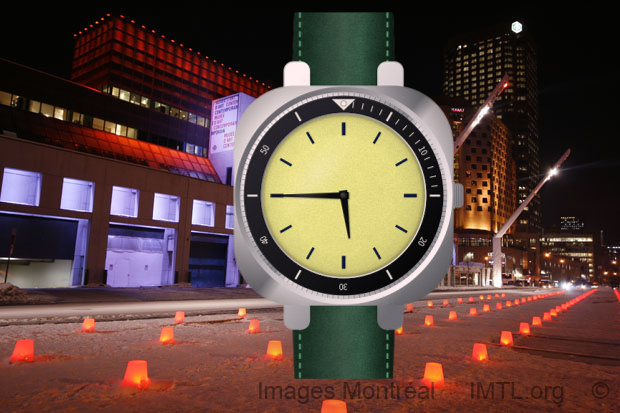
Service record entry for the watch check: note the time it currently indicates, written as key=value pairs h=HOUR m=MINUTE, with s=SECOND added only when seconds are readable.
h=5 m=45
